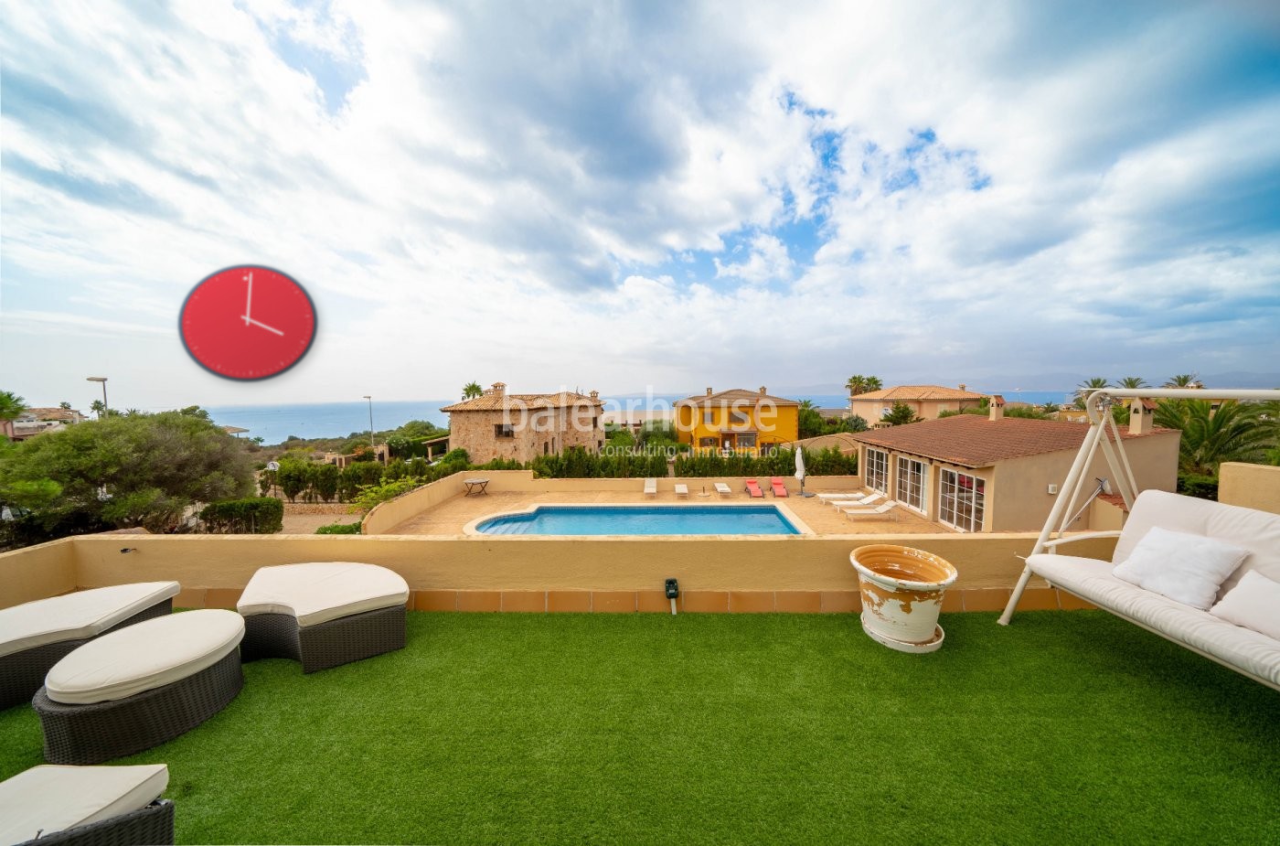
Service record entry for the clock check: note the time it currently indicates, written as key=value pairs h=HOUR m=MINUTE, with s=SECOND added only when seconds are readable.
h=4 m=1
